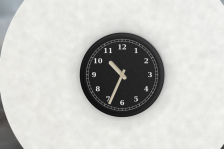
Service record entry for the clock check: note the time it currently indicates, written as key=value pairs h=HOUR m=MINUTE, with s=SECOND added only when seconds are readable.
h=10 m=34
